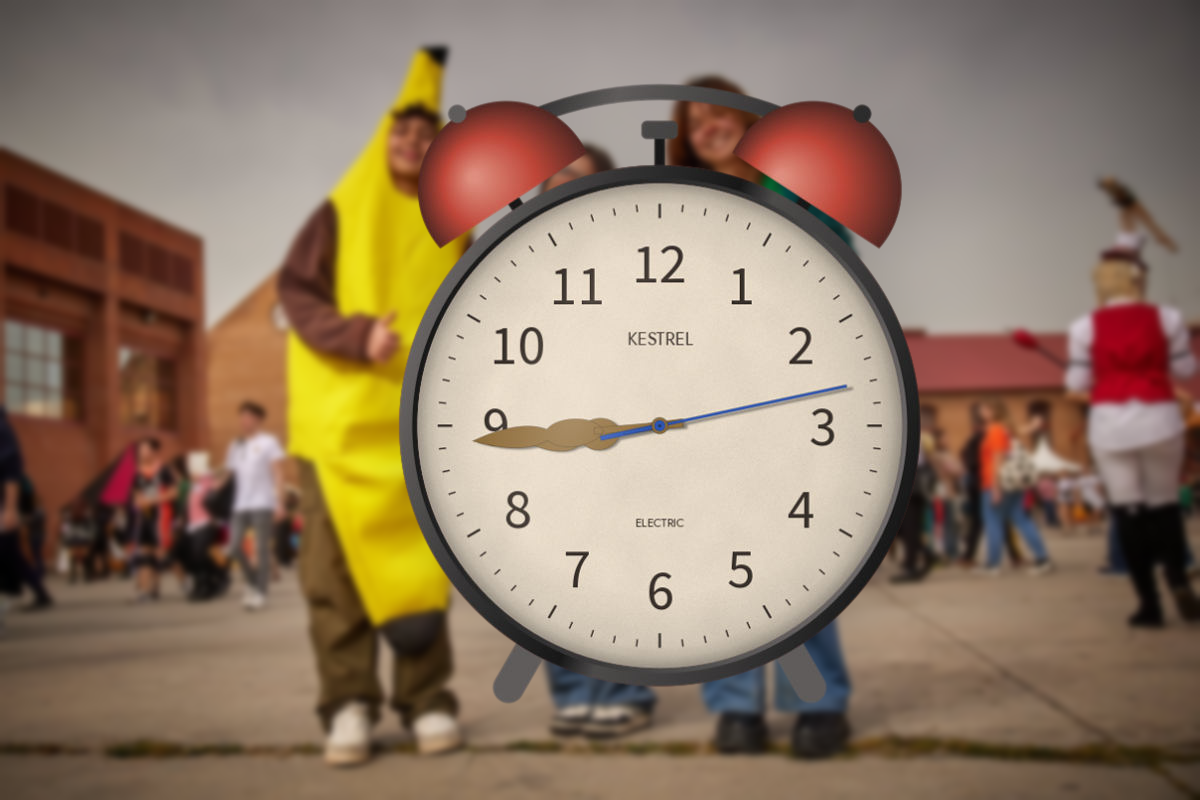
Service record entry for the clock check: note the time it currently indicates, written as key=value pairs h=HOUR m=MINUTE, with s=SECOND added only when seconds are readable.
h=8 m=44 s=13
